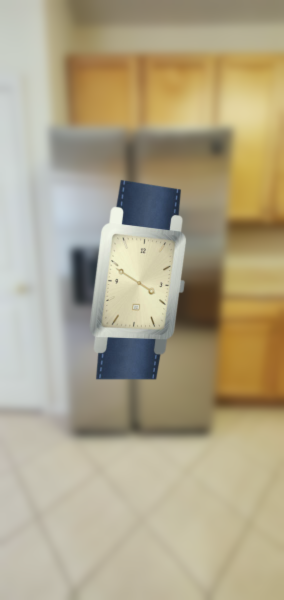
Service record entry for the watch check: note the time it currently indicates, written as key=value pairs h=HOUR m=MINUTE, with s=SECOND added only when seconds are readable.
h=3 m=49
